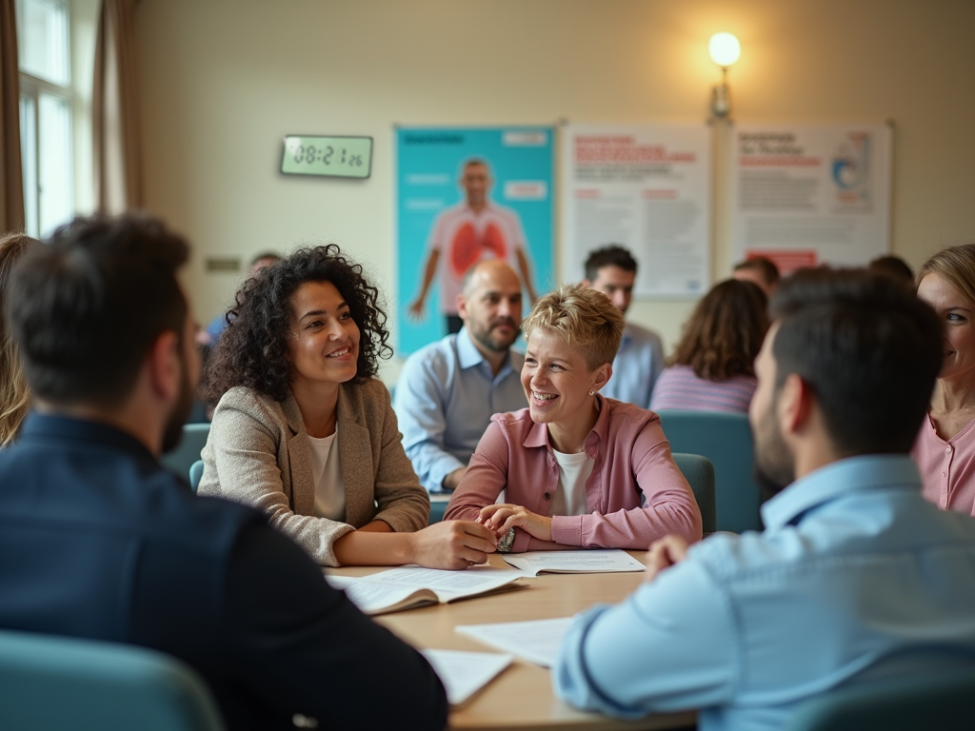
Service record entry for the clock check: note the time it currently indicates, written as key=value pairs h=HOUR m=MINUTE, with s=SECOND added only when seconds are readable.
h=8 m=21
